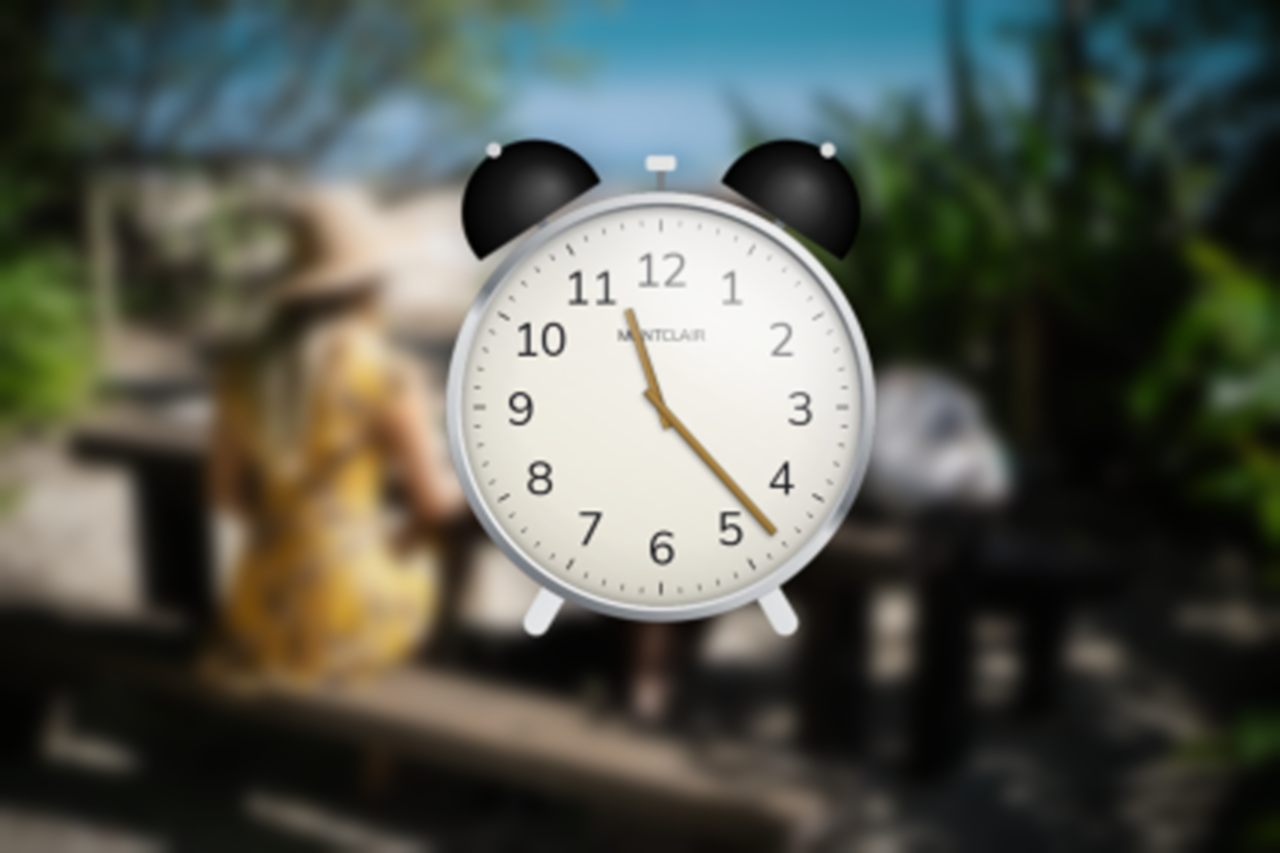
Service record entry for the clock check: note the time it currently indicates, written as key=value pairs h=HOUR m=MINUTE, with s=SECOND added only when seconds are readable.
h=11 m=23
